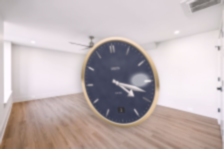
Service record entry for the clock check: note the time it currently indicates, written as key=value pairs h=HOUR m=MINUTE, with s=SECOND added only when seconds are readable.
h=4 m=18
